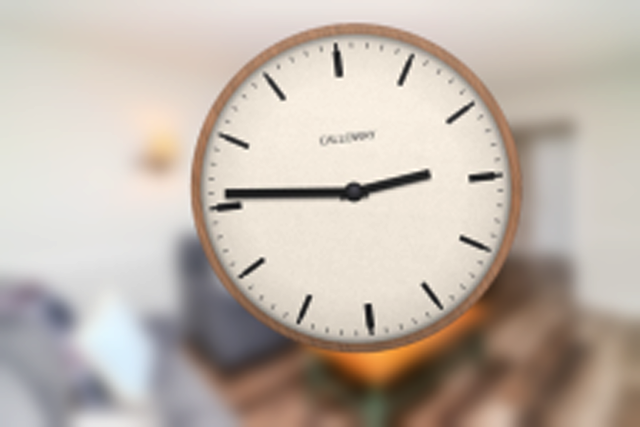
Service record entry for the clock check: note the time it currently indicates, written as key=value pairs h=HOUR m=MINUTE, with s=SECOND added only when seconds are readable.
h=2 m=46
